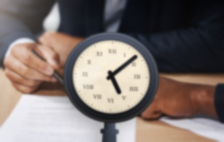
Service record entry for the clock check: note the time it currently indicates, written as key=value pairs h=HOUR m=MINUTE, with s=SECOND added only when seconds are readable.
h=5 m=8
